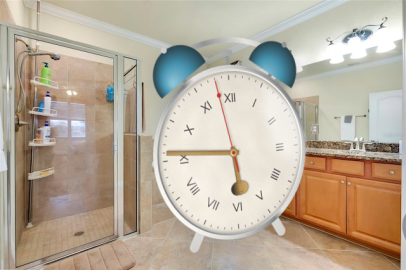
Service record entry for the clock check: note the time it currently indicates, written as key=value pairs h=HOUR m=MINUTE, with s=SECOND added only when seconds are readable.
h=5 m=45 s=58
